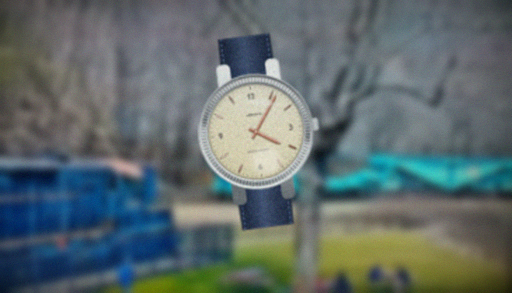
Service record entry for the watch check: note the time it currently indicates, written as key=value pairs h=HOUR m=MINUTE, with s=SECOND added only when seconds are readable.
h=4 m=6
